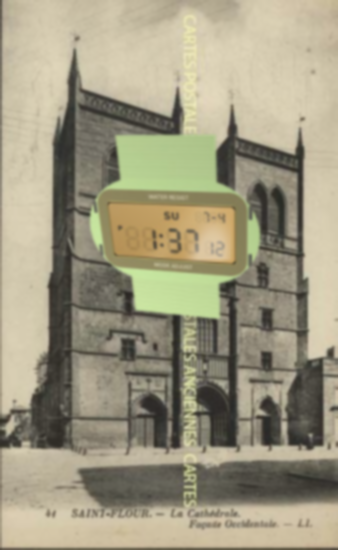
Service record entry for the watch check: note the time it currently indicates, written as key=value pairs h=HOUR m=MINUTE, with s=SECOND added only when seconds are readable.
h=1 m=37 s=12
